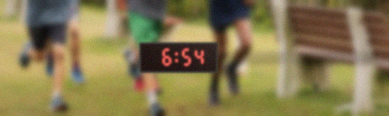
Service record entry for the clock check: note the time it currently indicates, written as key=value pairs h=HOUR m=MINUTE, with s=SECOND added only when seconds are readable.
h=6 m=54
